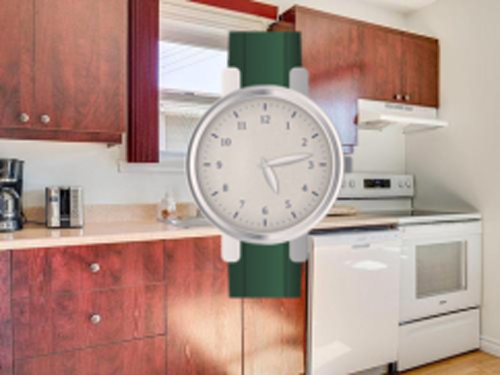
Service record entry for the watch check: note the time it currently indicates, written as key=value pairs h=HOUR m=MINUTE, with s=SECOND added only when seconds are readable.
h=5 m=13
